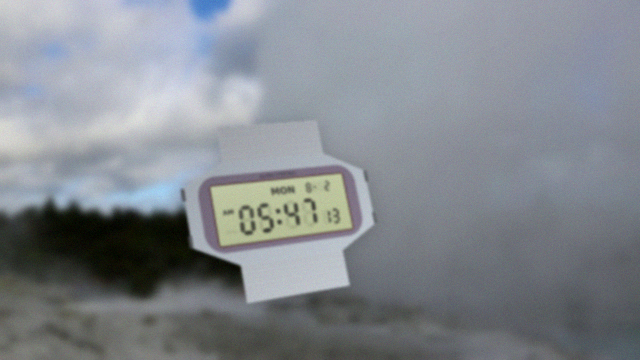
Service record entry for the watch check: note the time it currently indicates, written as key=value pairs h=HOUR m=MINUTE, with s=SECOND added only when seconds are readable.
h=5 m=47 s=13
